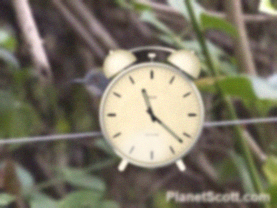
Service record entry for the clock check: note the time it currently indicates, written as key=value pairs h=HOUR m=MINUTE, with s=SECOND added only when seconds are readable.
h=11 m=22
